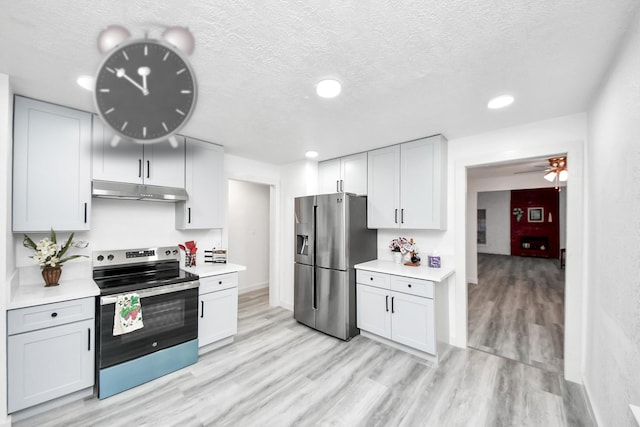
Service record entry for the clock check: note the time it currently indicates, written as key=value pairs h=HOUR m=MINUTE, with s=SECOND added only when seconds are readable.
h=11 m=51
